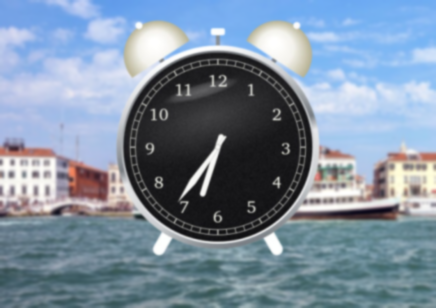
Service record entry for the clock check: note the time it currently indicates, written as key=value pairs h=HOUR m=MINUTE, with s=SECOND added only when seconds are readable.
h=6 m=36
